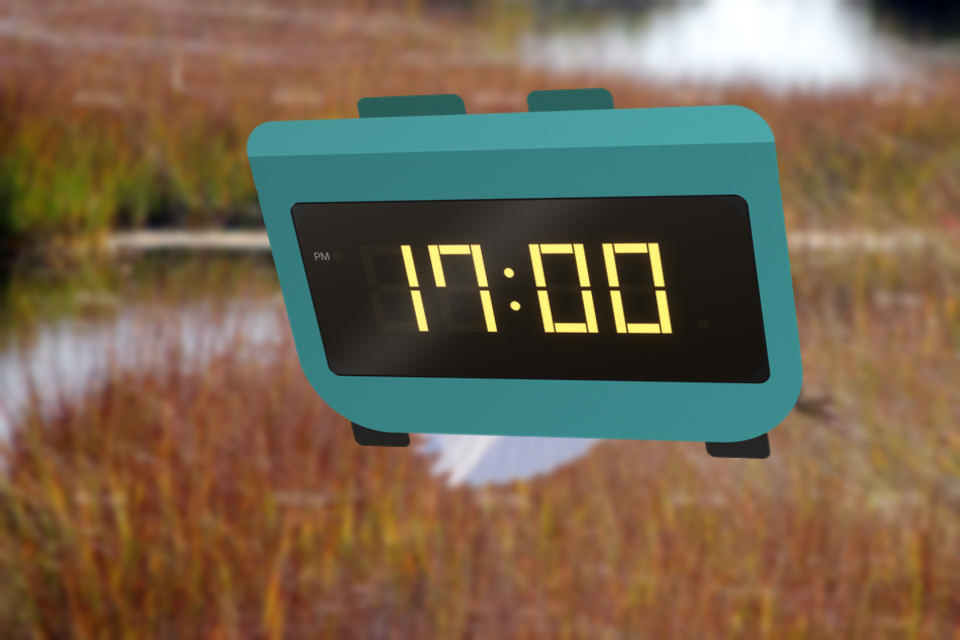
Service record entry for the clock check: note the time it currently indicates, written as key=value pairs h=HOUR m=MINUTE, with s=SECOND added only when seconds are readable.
h=17 m=0
